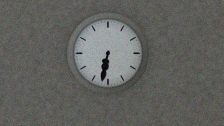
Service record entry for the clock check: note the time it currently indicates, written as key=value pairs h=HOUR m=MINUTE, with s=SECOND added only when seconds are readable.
h=6 m=32
